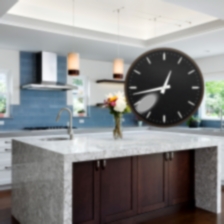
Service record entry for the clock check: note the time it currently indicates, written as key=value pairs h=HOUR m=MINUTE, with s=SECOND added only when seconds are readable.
h=12 m=43
